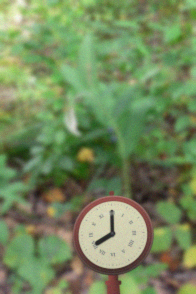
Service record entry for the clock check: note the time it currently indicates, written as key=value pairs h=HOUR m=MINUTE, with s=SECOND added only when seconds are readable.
h=8 m=0
